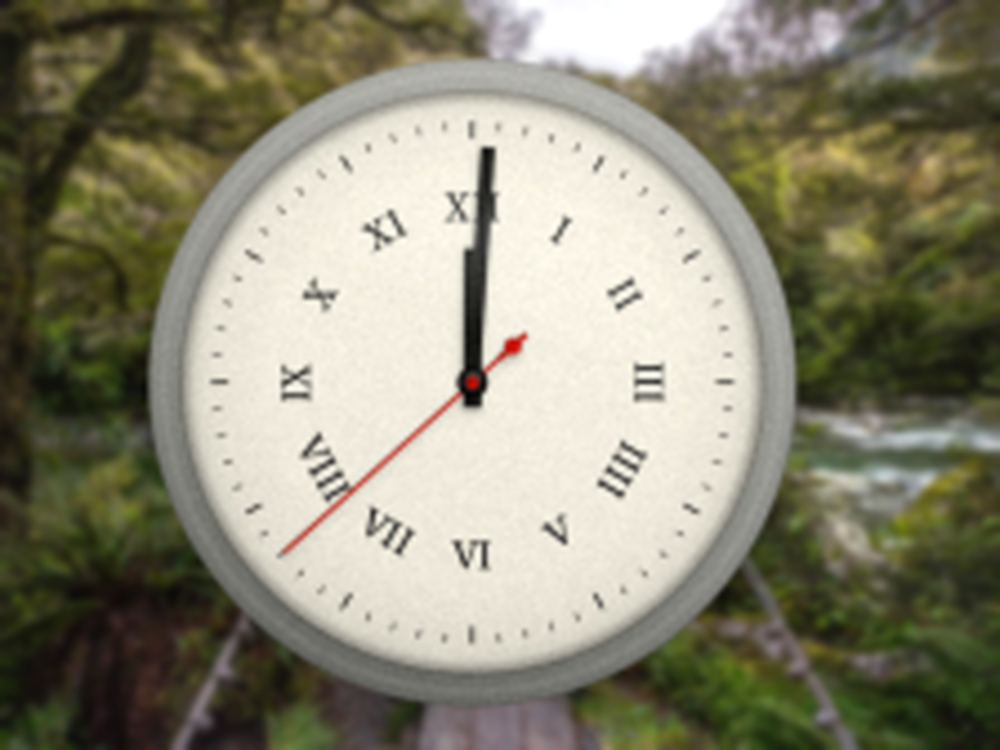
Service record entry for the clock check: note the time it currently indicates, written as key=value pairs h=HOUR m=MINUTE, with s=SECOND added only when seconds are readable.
h=12 m=0 s=38
